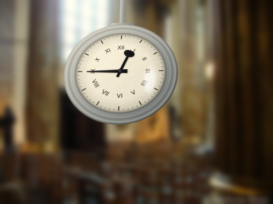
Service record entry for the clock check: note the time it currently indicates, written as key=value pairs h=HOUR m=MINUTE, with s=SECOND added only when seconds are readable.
h=12 m=45
